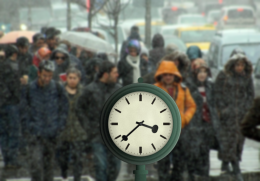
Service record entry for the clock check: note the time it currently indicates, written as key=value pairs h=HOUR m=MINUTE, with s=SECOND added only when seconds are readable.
h=3 m=38
